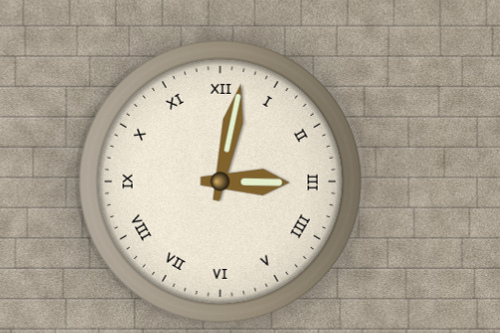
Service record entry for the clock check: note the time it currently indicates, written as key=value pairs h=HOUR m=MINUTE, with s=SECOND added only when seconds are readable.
h=3 m=2
